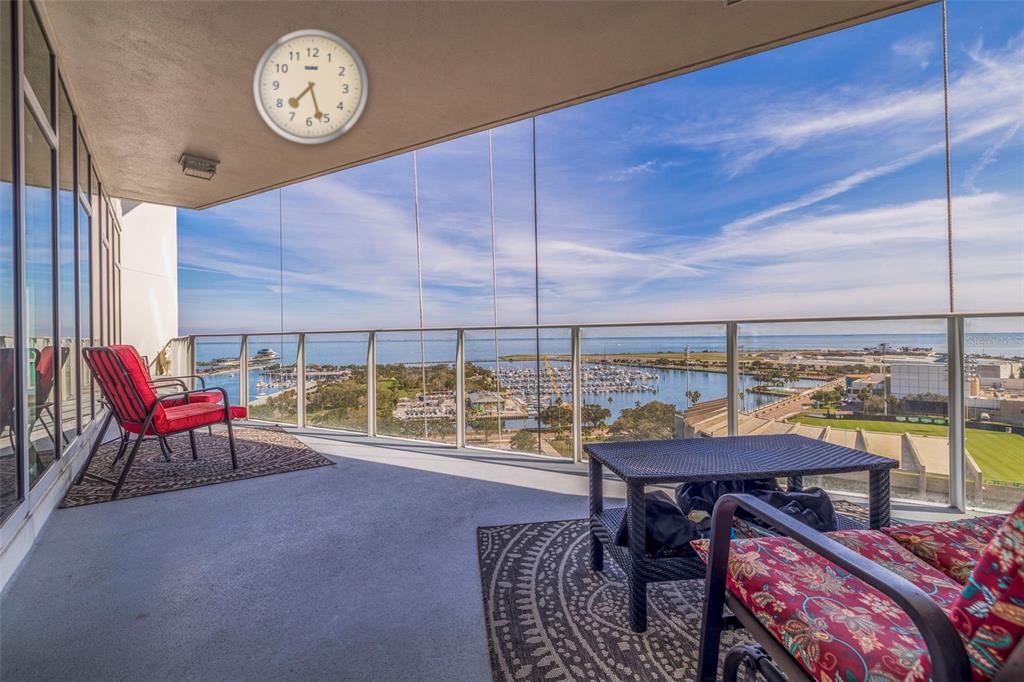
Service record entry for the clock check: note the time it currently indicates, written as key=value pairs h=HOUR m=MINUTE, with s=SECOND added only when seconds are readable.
h=7 m=27
